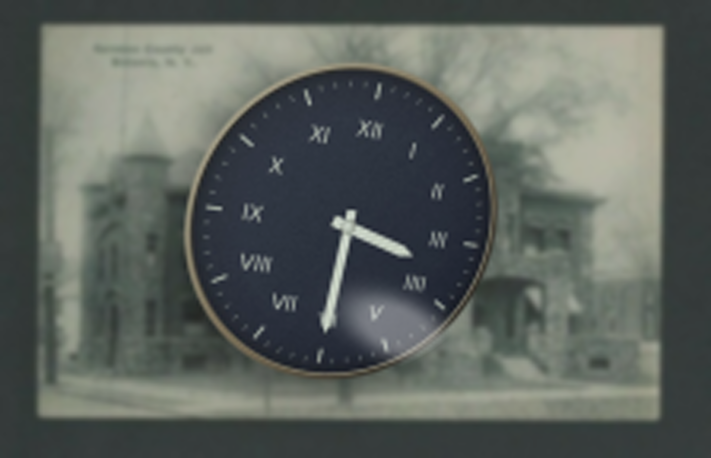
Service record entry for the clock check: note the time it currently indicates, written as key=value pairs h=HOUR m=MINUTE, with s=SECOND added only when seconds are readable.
h=3 m=30
